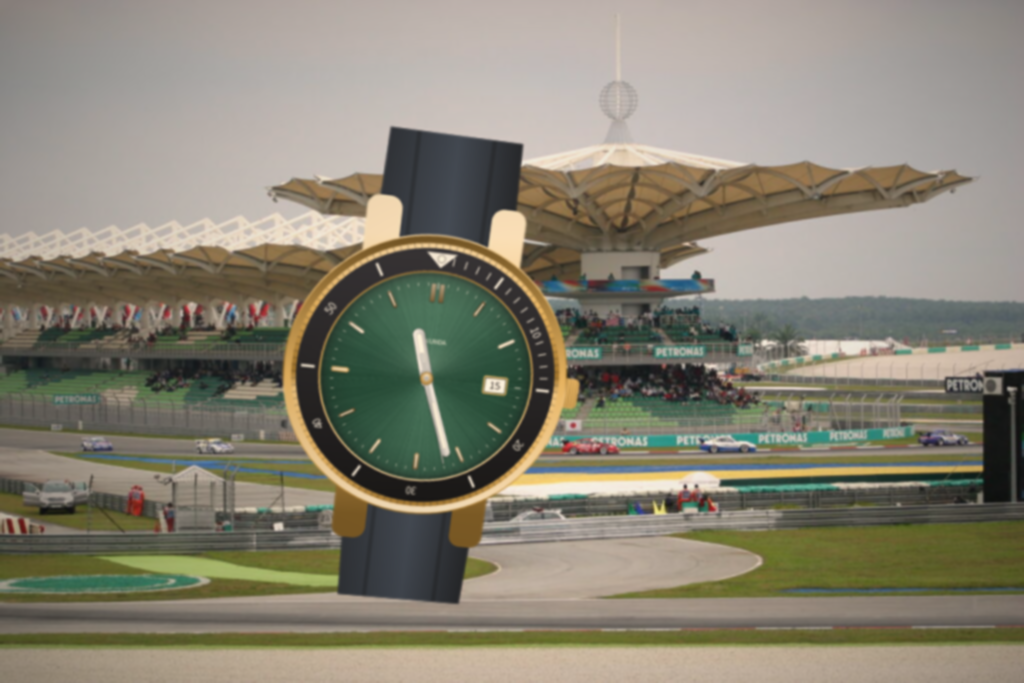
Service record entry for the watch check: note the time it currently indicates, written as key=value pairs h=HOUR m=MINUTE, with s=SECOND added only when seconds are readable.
h=11 m=26 s=27
